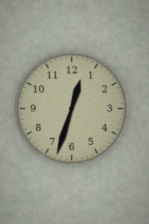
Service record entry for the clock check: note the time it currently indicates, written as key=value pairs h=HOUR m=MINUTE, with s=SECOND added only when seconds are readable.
h=12 m=33
